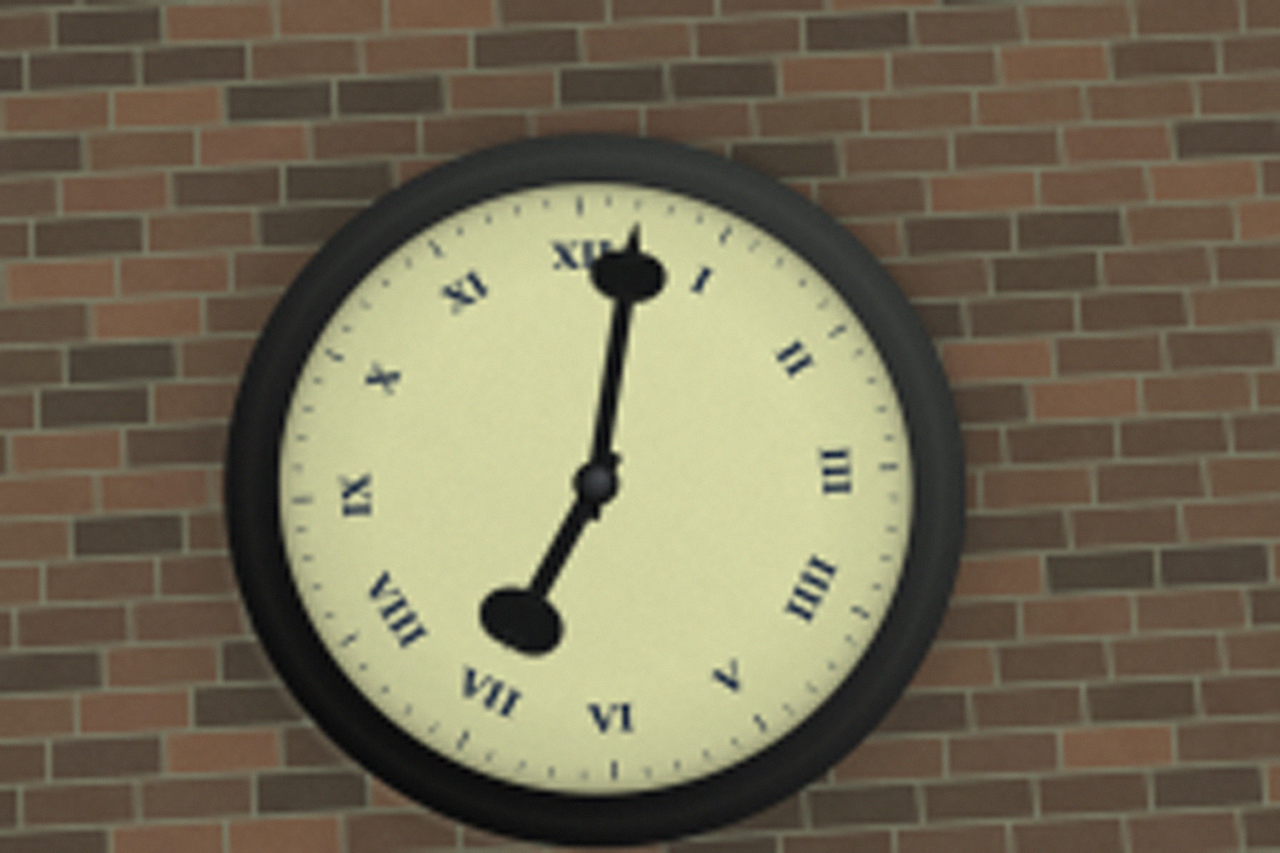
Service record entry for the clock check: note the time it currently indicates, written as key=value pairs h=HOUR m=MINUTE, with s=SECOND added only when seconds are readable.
h=7 m=2
